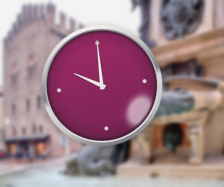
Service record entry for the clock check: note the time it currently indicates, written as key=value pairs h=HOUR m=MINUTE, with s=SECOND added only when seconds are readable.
h=10 m=0
